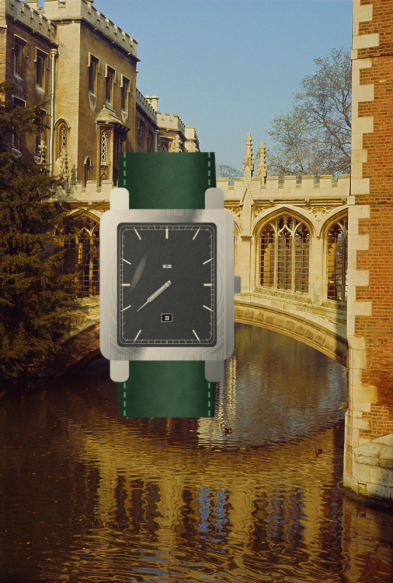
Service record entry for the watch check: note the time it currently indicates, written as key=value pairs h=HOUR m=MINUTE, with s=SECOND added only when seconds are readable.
h=7 m=38
